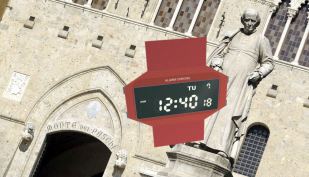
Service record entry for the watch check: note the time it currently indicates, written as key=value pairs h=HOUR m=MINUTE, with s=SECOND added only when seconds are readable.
h=12 m=40 s=18
